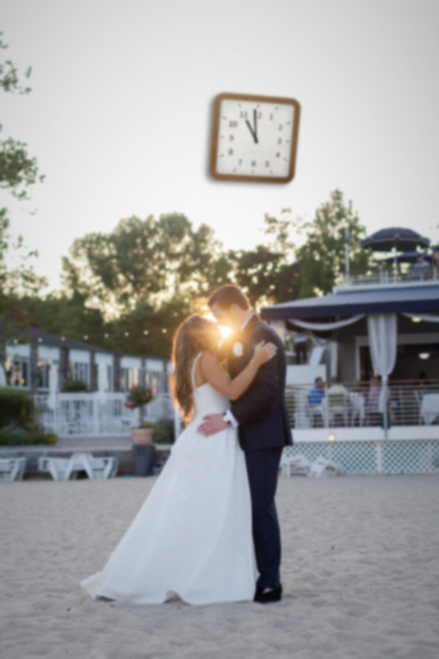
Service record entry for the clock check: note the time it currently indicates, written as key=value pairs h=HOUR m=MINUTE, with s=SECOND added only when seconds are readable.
h=10 m=59
